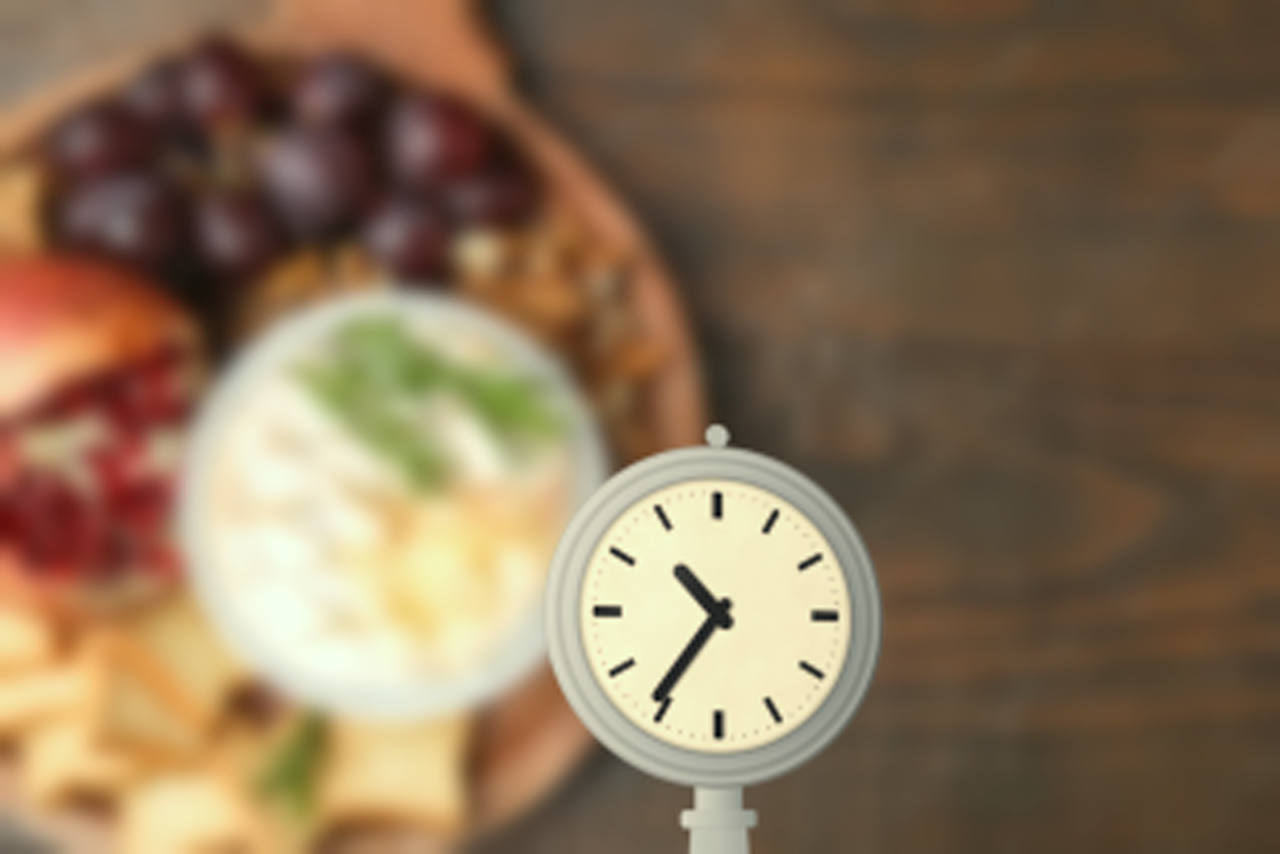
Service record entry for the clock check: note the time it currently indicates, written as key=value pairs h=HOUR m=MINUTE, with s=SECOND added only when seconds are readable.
h=10 m=36
